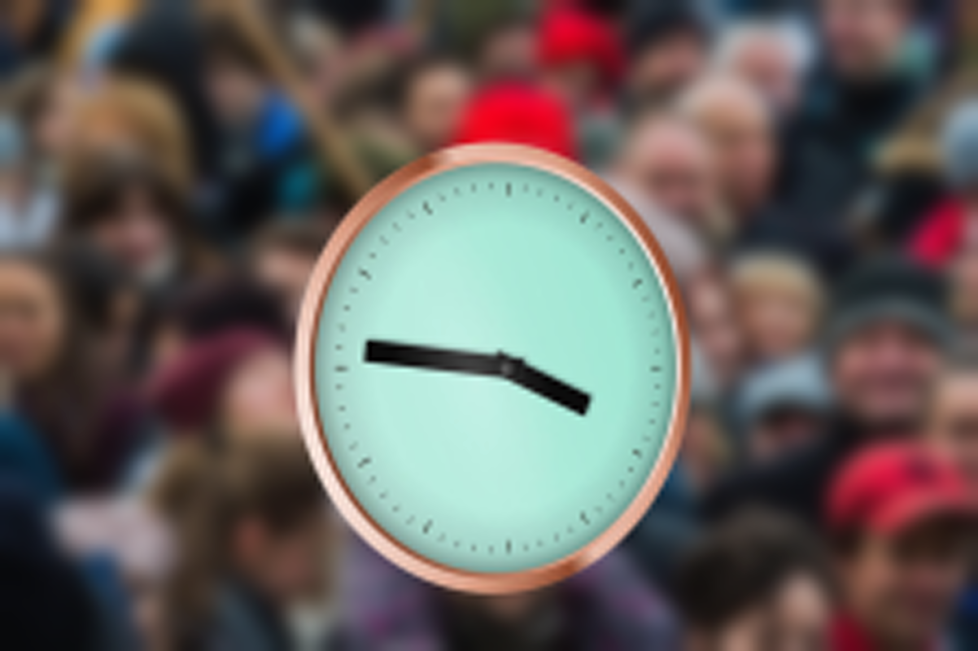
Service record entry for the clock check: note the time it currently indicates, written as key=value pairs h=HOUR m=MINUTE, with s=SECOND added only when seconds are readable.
h=3 m=46
